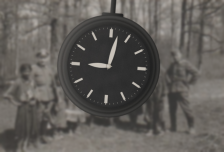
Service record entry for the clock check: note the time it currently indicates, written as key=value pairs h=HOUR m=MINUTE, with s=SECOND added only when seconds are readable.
h=9 m=2
